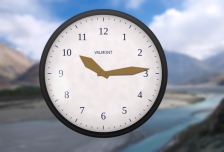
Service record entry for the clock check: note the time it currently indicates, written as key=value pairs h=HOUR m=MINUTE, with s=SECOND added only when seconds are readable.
h=10 m=14
